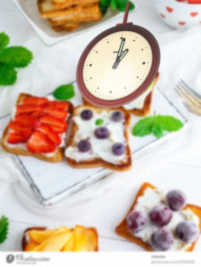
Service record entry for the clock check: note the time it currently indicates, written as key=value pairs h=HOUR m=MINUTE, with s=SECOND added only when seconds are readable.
h=1 m=1
